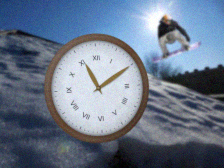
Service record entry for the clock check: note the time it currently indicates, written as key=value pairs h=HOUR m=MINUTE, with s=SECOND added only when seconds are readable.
h=11 m=10
